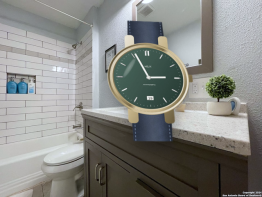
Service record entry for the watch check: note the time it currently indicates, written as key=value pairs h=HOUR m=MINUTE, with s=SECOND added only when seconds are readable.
h=2 m=56
